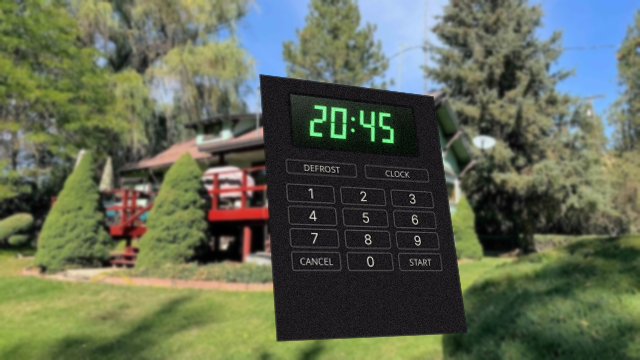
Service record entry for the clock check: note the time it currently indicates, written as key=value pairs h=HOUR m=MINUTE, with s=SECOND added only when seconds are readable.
h=20 m=45
